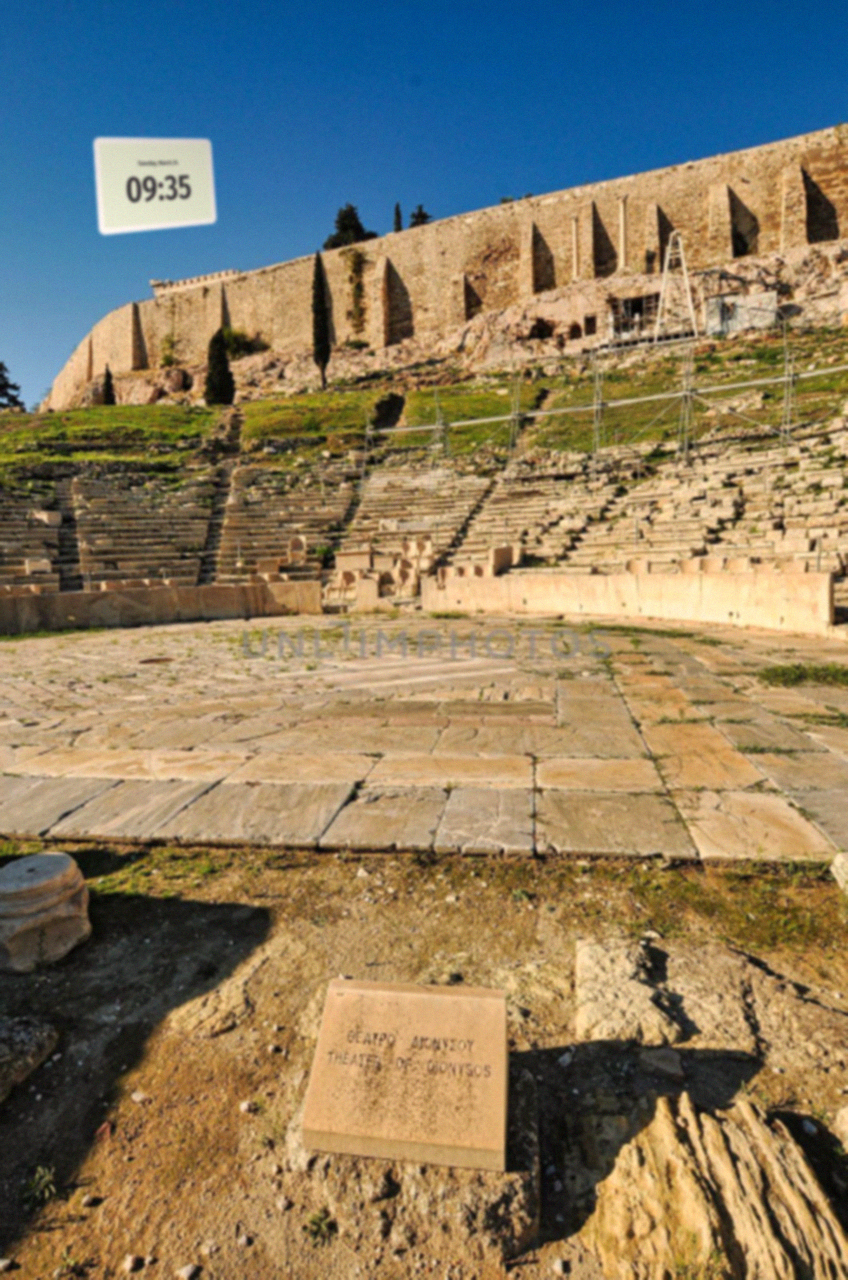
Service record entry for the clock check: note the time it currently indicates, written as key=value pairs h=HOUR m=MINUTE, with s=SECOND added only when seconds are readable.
h=9 m=35
